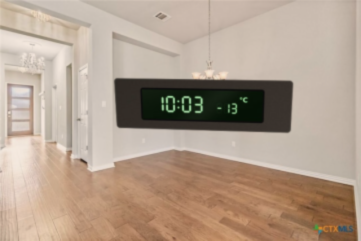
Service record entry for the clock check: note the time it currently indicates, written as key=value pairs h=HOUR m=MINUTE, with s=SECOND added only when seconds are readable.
h=10 m=3
